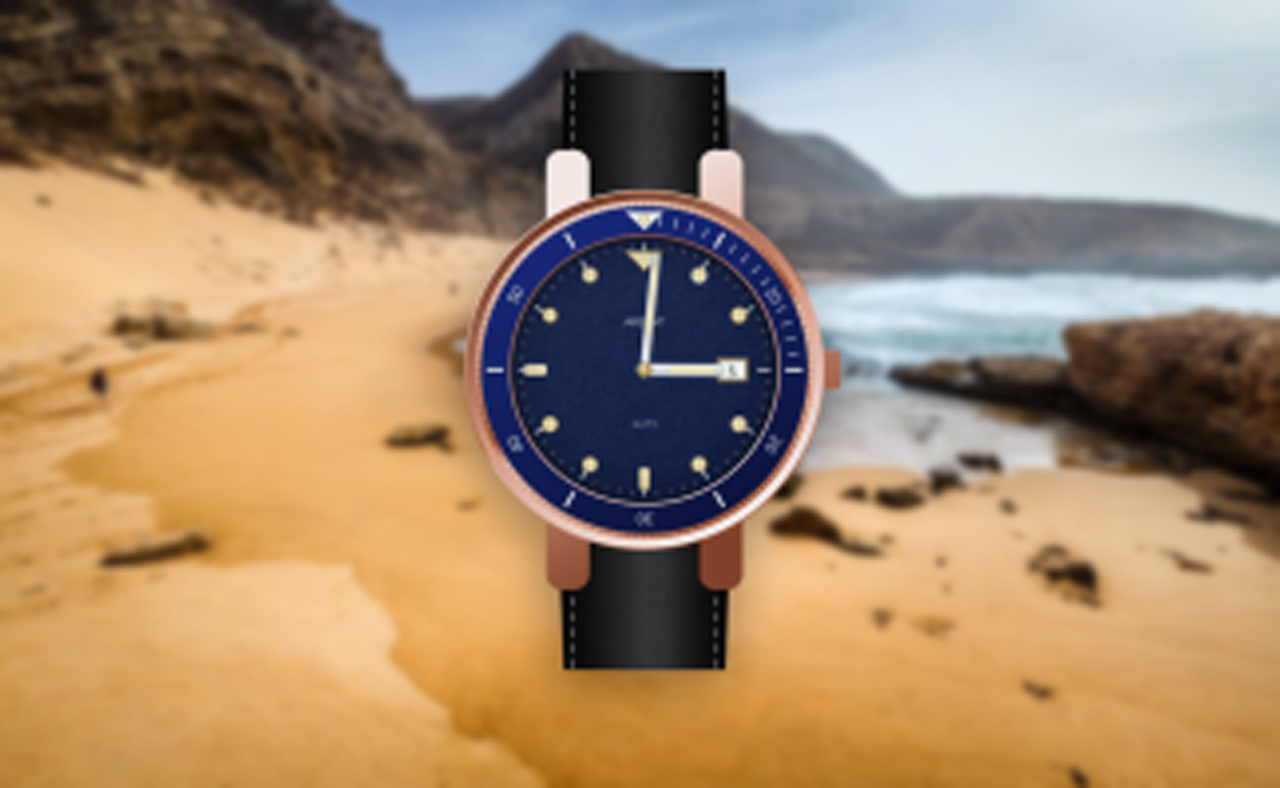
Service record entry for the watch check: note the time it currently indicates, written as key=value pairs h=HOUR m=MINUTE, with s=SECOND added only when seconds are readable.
h=3 m=1
